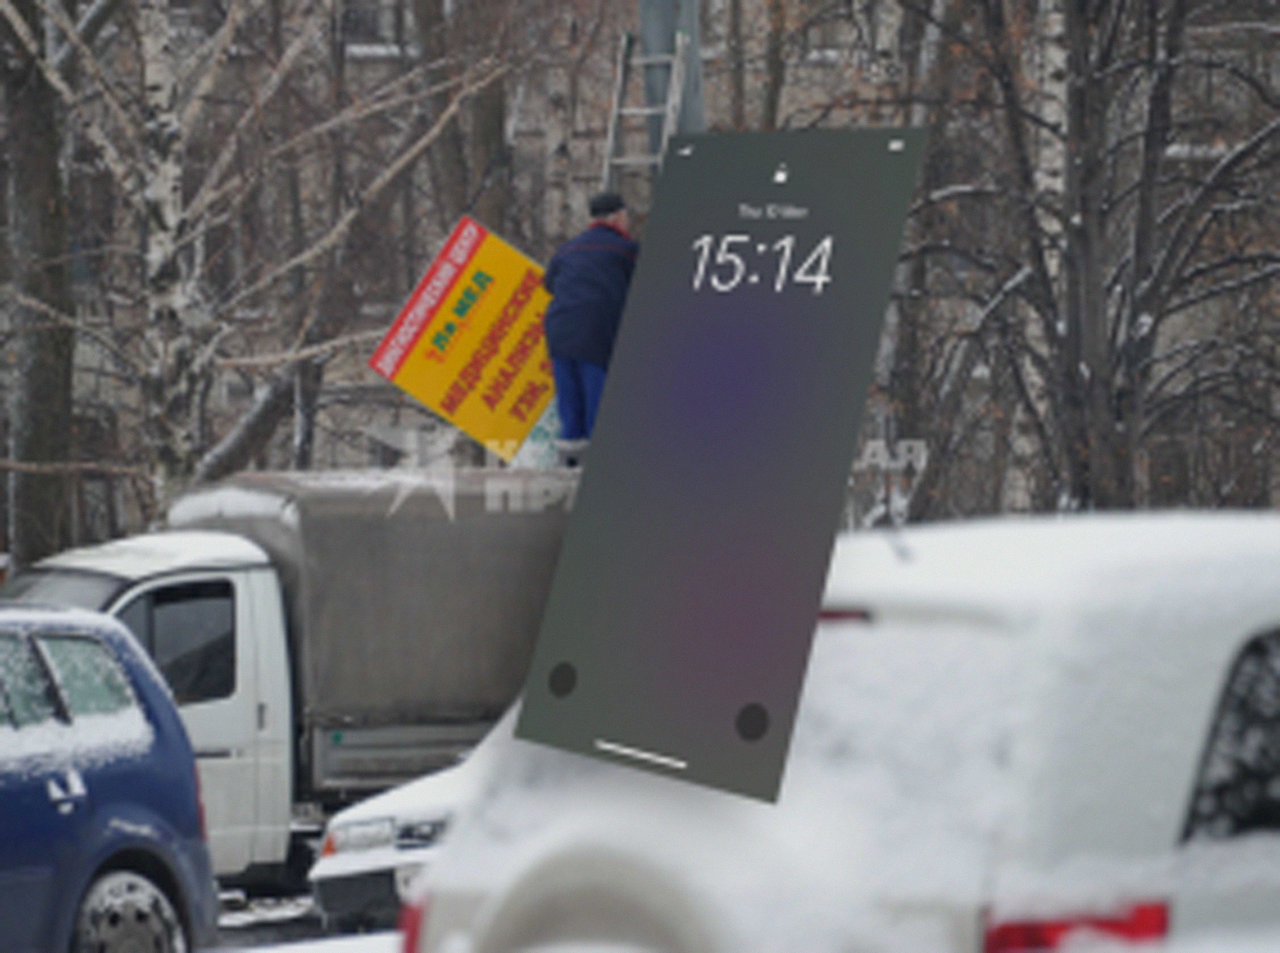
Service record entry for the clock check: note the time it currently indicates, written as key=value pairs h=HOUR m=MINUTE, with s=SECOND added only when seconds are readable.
h=15 m=14
